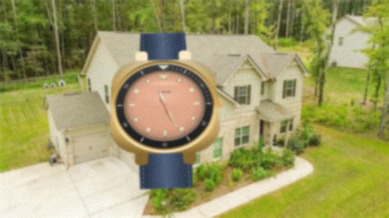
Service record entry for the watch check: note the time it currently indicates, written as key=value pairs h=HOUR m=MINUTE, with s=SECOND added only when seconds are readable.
h=11 m=26
